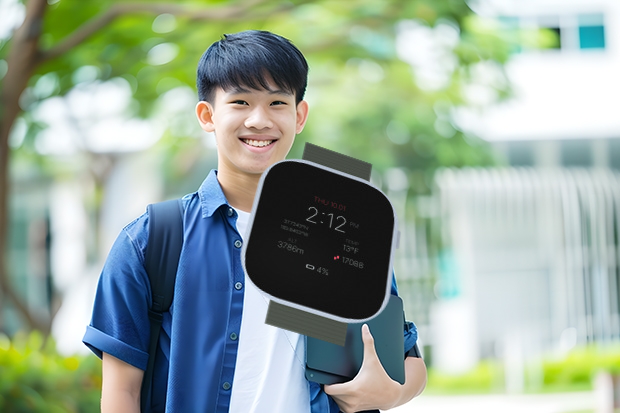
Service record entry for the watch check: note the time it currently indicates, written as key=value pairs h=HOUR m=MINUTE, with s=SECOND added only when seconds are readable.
h=2 m=12
